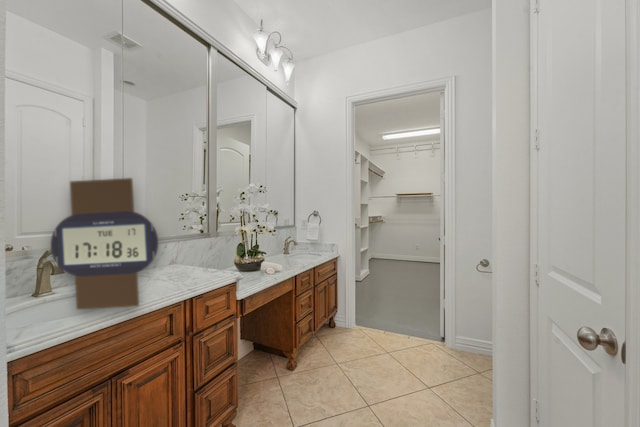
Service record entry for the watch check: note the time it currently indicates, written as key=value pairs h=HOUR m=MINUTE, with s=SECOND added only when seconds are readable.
h=17 m=18
